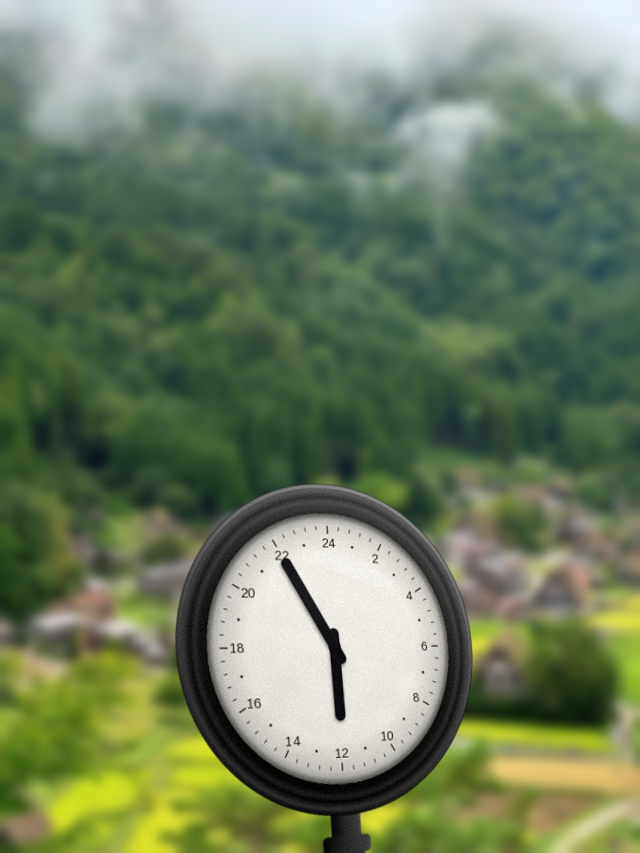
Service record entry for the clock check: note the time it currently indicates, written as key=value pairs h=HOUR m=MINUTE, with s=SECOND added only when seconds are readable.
h=11 m=55
